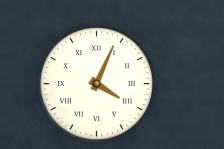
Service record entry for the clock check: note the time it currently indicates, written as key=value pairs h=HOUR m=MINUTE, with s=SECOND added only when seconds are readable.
h=4 m=4
